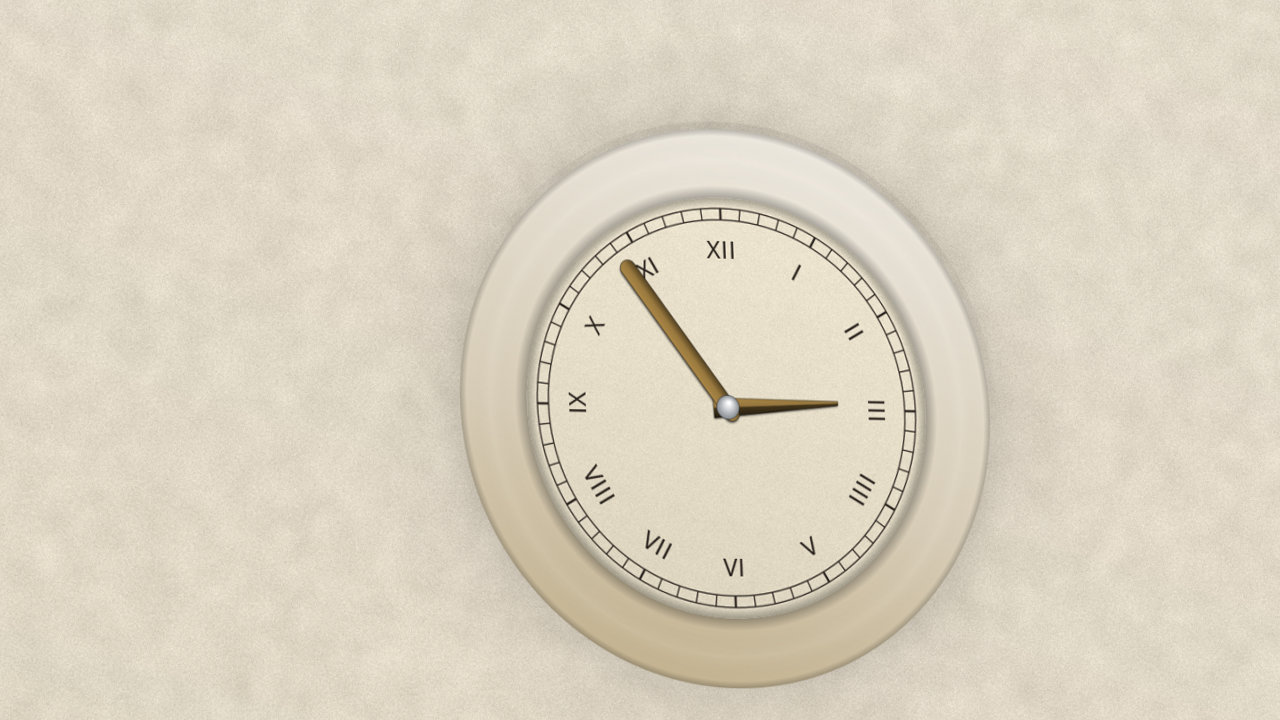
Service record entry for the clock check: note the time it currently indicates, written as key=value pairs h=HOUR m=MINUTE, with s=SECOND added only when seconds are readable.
h=2 m=54
